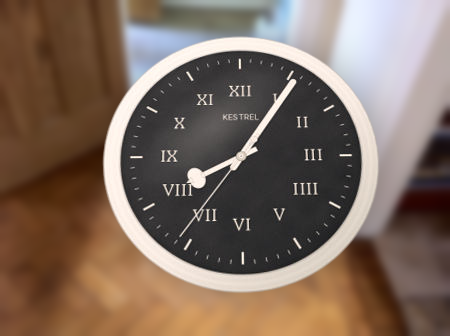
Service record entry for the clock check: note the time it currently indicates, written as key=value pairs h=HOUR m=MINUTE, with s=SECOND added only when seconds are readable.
h=8 m=5 s=36
